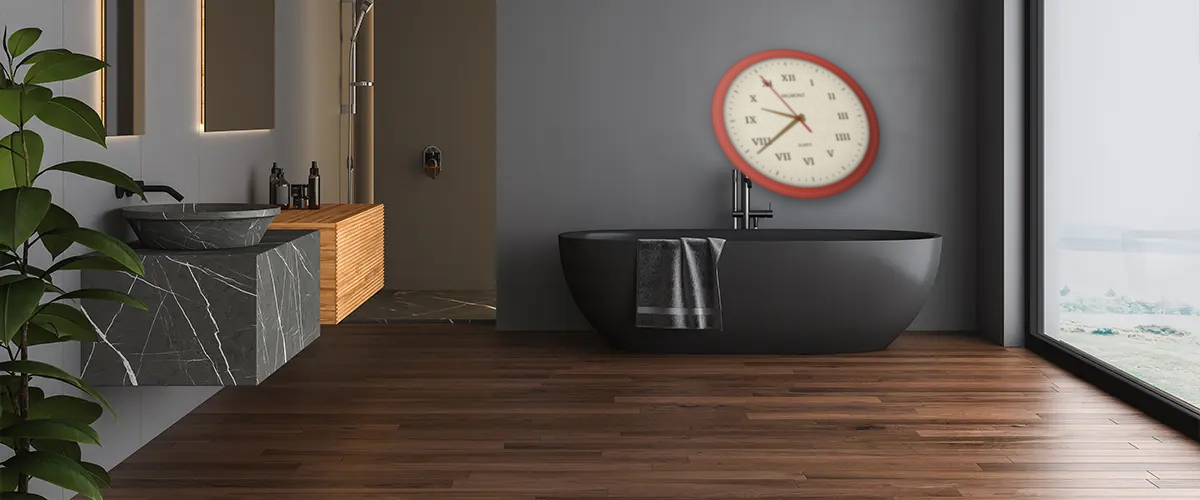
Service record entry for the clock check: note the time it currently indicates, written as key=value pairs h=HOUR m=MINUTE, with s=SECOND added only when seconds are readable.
h=9 m=38 s=55
